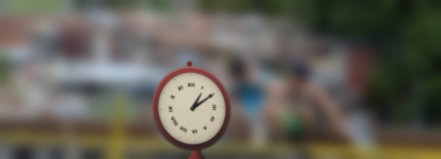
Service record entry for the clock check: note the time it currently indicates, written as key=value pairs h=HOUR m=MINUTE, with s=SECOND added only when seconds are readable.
h=1 m=10
